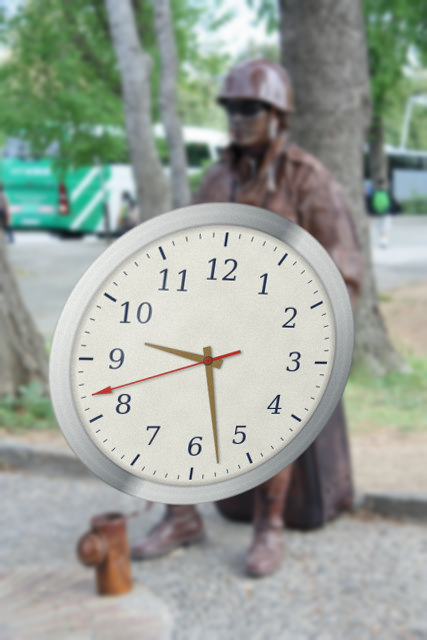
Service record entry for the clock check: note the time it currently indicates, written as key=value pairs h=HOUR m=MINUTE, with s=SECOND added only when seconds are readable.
h=9 m=27 s=42
